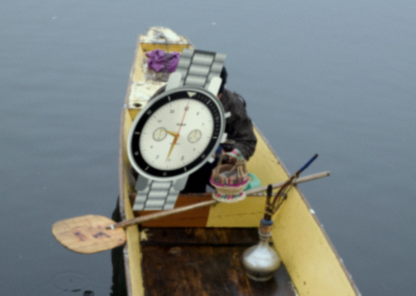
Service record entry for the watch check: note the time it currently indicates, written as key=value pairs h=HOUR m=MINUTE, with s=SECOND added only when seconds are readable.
h=9 m=31
